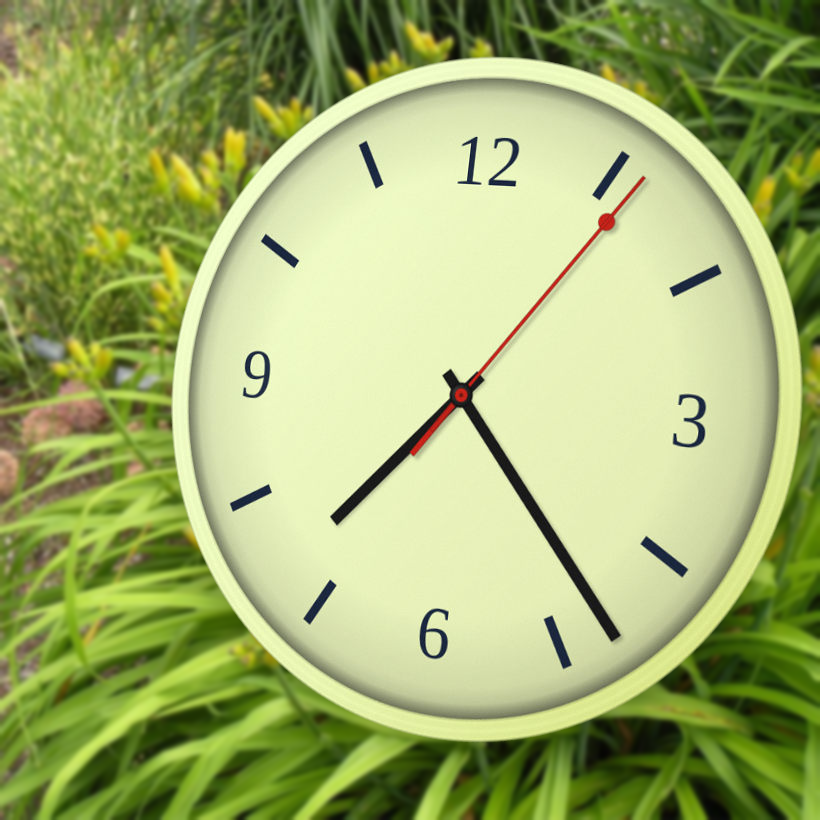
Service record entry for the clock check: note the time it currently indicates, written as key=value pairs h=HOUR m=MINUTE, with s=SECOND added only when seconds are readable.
h=7 m=23 s=6
